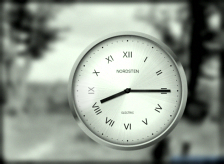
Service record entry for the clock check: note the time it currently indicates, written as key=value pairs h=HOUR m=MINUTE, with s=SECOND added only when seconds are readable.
h=8 m=15
